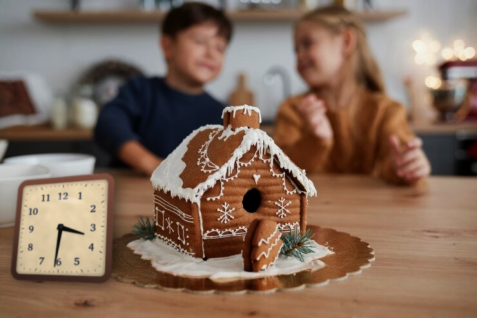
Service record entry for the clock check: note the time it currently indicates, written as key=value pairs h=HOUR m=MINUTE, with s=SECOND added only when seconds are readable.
h=3 m=31
